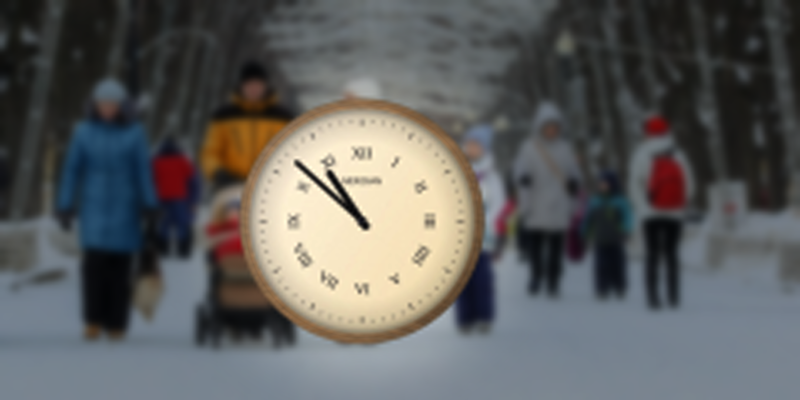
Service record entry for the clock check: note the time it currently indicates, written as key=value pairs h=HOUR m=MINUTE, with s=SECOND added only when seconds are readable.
h=10 m=52
